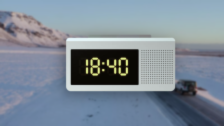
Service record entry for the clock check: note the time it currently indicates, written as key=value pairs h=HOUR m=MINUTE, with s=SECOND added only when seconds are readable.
h=18 m=40
